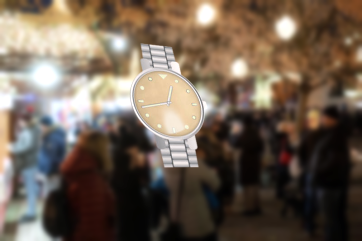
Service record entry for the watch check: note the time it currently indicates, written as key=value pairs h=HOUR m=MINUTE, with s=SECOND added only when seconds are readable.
h=12 m=43
